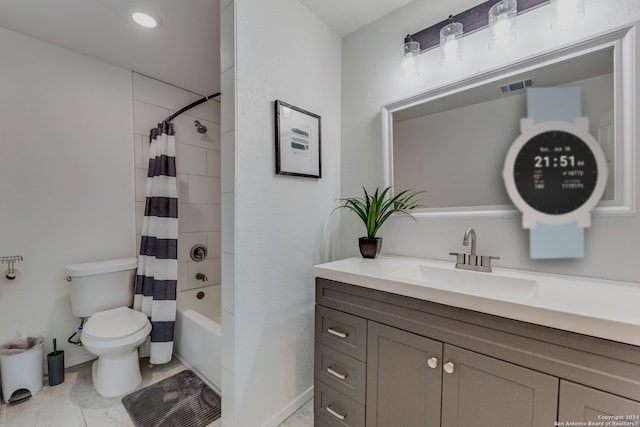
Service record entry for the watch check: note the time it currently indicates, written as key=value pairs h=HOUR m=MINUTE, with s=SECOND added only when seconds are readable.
h=21 m=51
